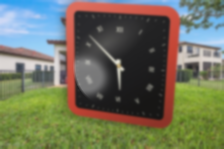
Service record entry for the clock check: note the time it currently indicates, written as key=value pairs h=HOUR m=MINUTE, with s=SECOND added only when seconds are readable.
h=5 m=52
